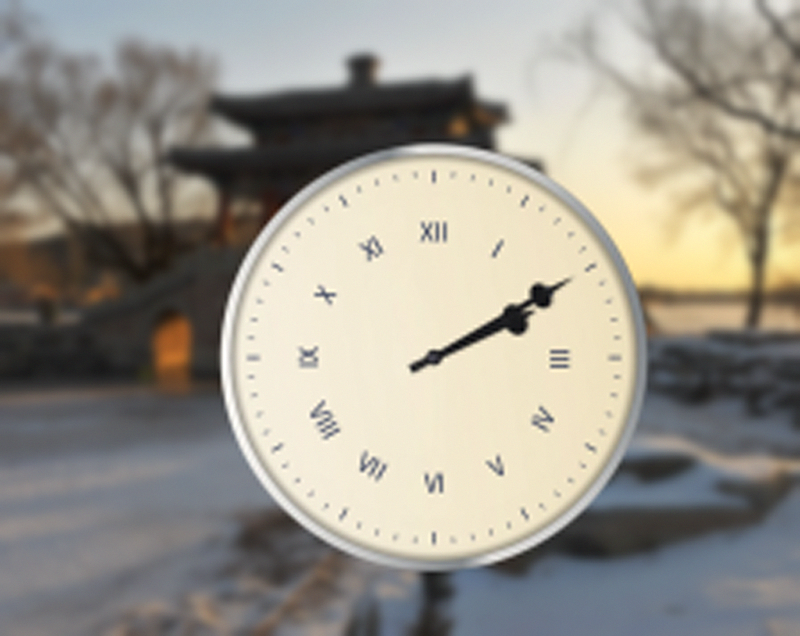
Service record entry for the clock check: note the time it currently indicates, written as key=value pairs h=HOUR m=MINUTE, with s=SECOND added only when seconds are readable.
h=2 m=10
